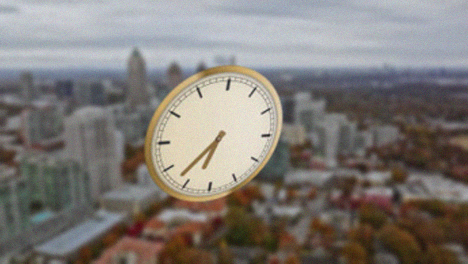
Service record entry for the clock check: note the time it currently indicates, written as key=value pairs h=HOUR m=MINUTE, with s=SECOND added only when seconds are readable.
h=6 m=37
